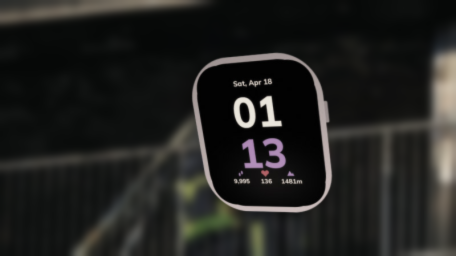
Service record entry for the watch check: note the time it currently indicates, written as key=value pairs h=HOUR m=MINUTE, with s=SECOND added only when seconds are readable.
h=1 m=13
